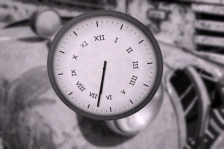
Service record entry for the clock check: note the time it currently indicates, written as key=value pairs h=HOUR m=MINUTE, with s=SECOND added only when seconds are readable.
h=6 m=33
